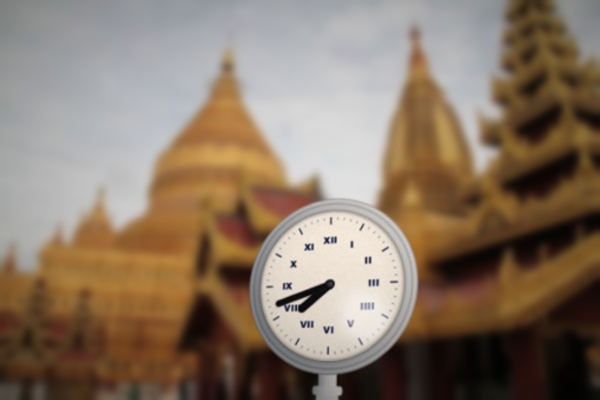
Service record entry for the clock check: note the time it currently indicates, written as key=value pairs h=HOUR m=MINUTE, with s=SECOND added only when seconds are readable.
h=7 m=42
